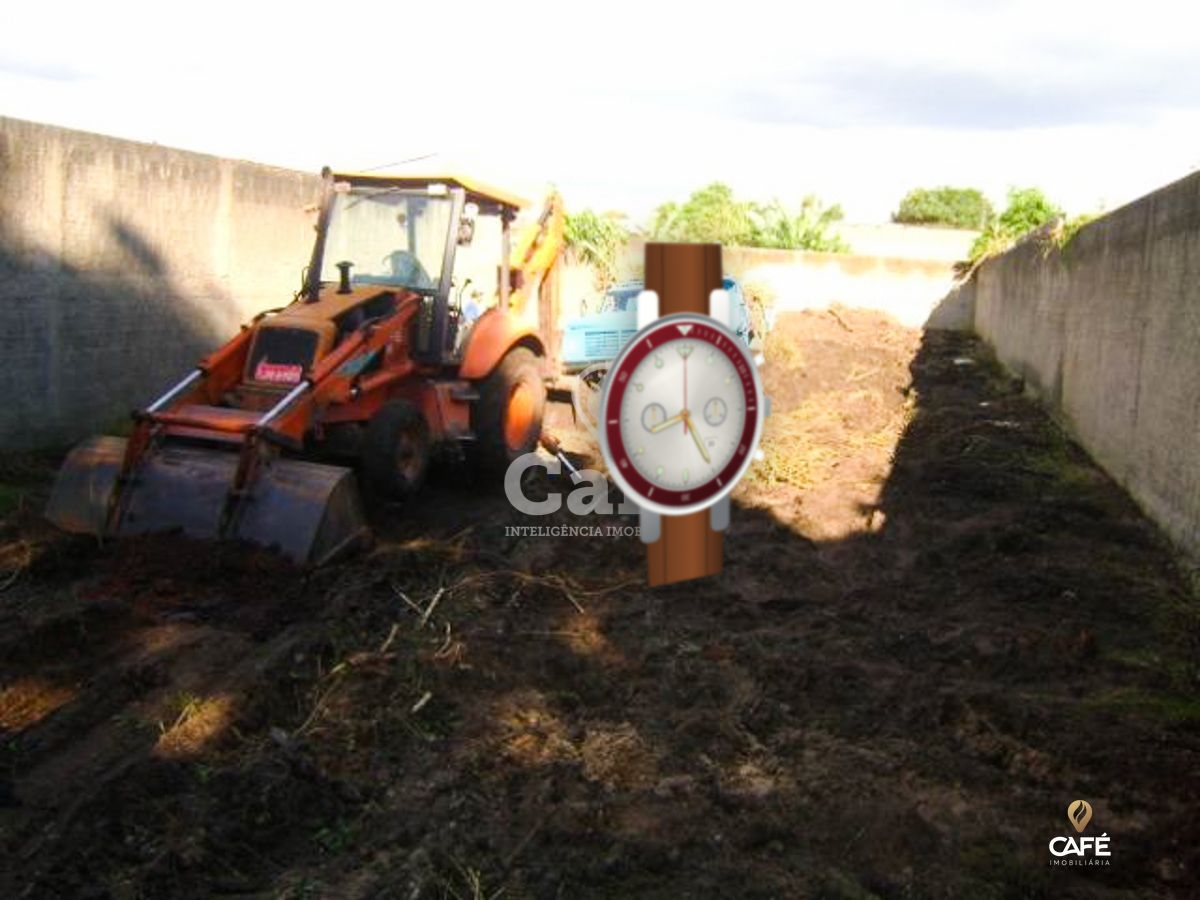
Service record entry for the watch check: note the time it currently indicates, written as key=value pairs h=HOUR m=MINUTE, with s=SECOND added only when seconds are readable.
h=8 m=25
